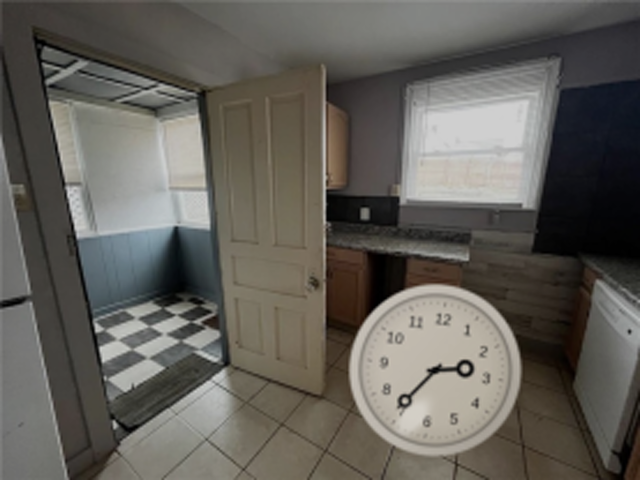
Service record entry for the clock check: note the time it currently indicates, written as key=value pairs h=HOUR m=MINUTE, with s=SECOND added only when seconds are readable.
h=2 m=36
